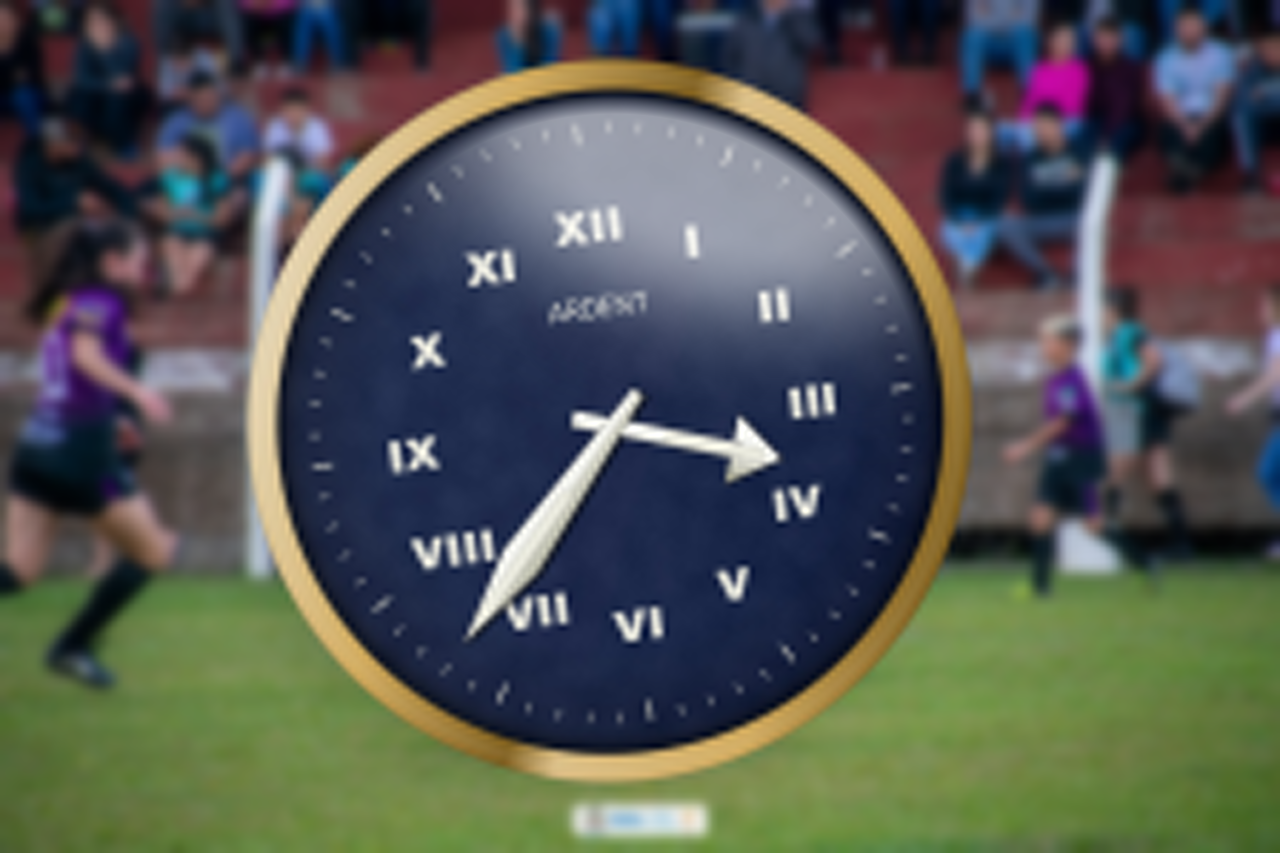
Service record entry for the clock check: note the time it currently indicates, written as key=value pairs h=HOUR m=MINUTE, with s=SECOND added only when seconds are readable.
h=3 m=37
